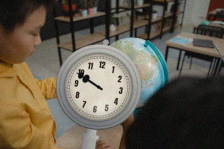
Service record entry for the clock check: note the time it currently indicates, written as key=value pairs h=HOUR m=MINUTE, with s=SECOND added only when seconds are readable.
h=9 m=49
